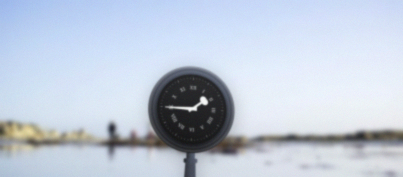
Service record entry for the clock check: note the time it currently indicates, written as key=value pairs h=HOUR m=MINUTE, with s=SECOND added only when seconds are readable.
h=1 m=45
